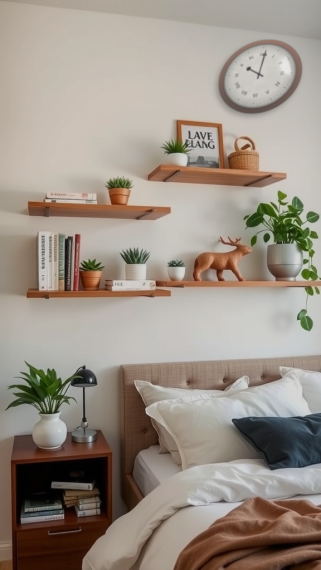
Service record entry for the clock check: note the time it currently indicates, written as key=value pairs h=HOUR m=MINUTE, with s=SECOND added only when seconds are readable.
h=10 m=1
